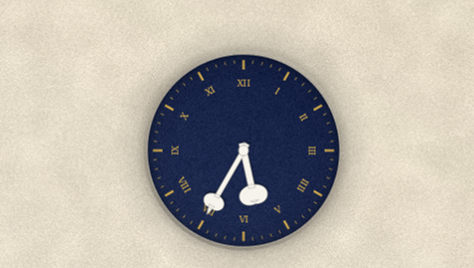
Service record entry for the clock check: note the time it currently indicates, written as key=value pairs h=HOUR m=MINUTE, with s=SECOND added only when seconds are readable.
h=5 m=35
